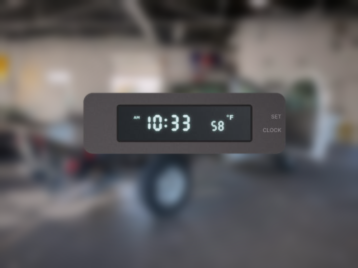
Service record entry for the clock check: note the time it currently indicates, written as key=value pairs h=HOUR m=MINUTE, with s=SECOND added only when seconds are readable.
h=10 m=33
